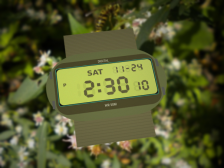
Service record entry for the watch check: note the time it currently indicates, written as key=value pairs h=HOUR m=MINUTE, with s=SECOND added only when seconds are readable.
h=2 m=30 s=10
